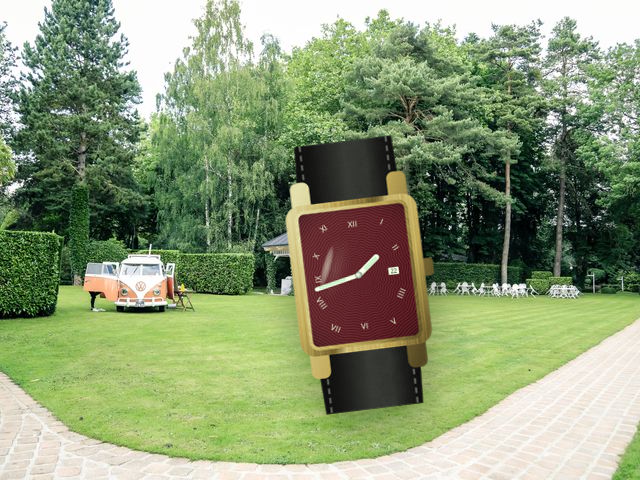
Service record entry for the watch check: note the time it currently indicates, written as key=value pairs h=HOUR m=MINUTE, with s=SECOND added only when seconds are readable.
h=1 m=43
